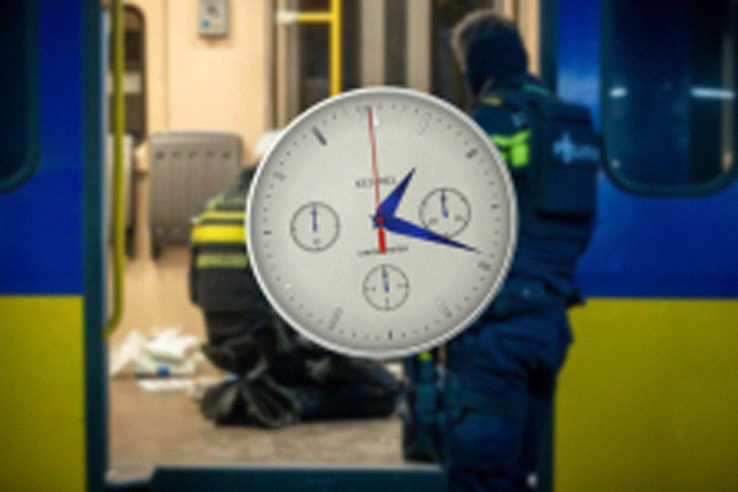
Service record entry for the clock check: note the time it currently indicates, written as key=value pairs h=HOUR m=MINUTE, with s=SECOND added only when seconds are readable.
h=1 m=19
